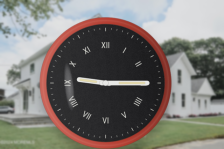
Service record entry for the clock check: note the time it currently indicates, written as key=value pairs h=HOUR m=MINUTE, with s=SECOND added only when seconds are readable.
h=9 m=15
